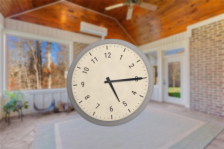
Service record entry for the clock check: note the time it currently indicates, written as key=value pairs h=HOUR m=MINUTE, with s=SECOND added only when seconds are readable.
h=5 m=15
